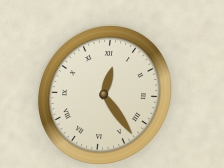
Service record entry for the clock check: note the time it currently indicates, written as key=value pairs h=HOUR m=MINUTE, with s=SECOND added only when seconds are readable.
h=12 m=23
